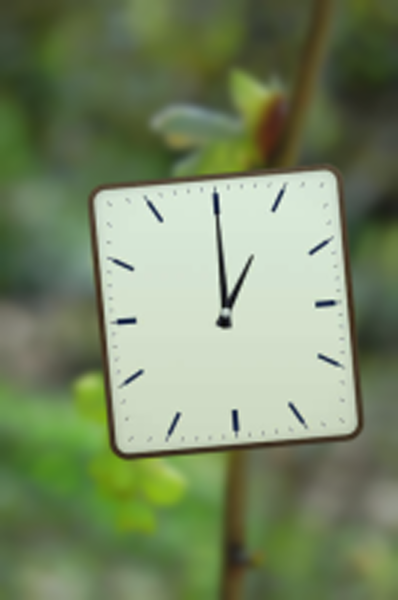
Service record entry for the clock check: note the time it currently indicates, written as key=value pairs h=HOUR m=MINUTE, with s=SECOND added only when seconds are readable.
h=1 m=0
